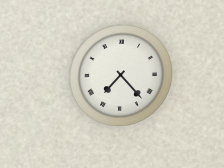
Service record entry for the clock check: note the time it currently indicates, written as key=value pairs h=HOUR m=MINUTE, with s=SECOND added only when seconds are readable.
h=7 m=23
